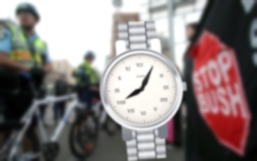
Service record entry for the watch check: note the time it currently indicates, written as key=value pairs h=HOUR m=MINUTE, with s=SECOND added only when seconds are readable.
h=8 m=5
